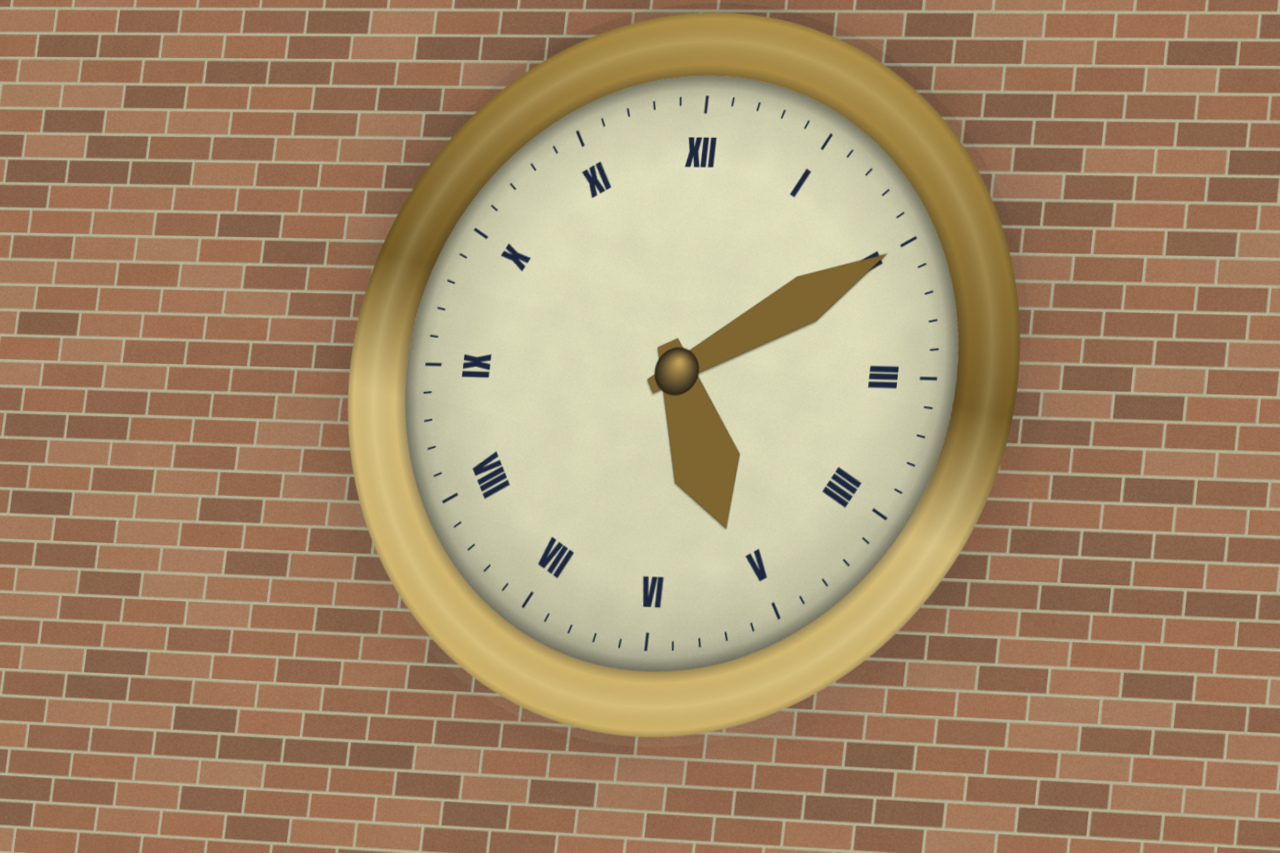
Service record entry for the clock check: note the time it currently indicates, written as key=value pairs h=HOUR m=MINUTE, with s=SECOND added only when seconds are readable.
h=5 m=10
